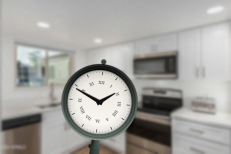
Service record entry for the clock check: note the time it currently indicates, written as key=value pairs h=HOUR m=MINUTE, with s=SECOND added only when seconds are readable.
h=1 m=49
